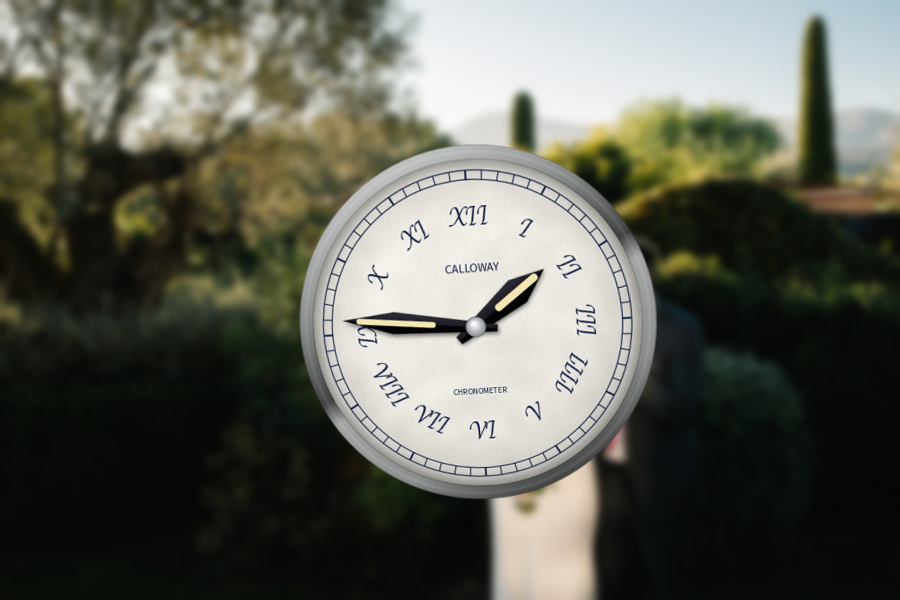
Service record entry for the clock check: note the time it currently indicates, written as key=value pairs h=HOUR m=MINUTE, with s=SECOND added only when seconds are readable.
h=1 m=46
